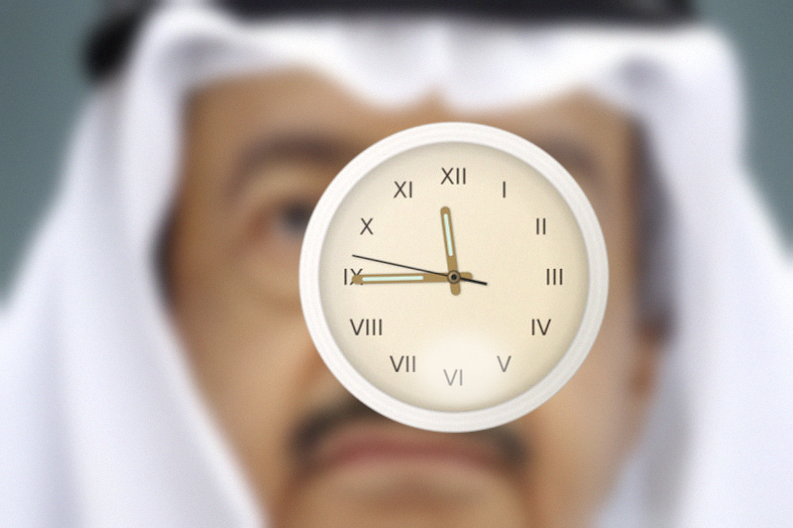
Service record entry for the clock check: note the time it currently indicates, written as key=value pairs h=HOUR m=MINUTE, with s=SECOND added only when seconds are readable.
h=11 m=44 s=47
